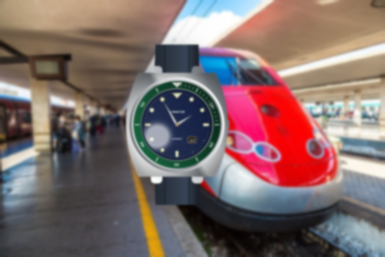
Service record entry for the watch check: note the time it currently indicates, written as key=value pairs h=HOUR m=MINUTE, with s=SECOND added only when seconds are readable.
h=1 m=55
